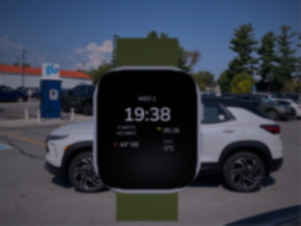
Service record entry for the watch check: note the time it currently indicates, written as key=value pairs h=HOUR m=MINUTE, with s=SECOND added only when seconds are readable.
h=19 m=38
